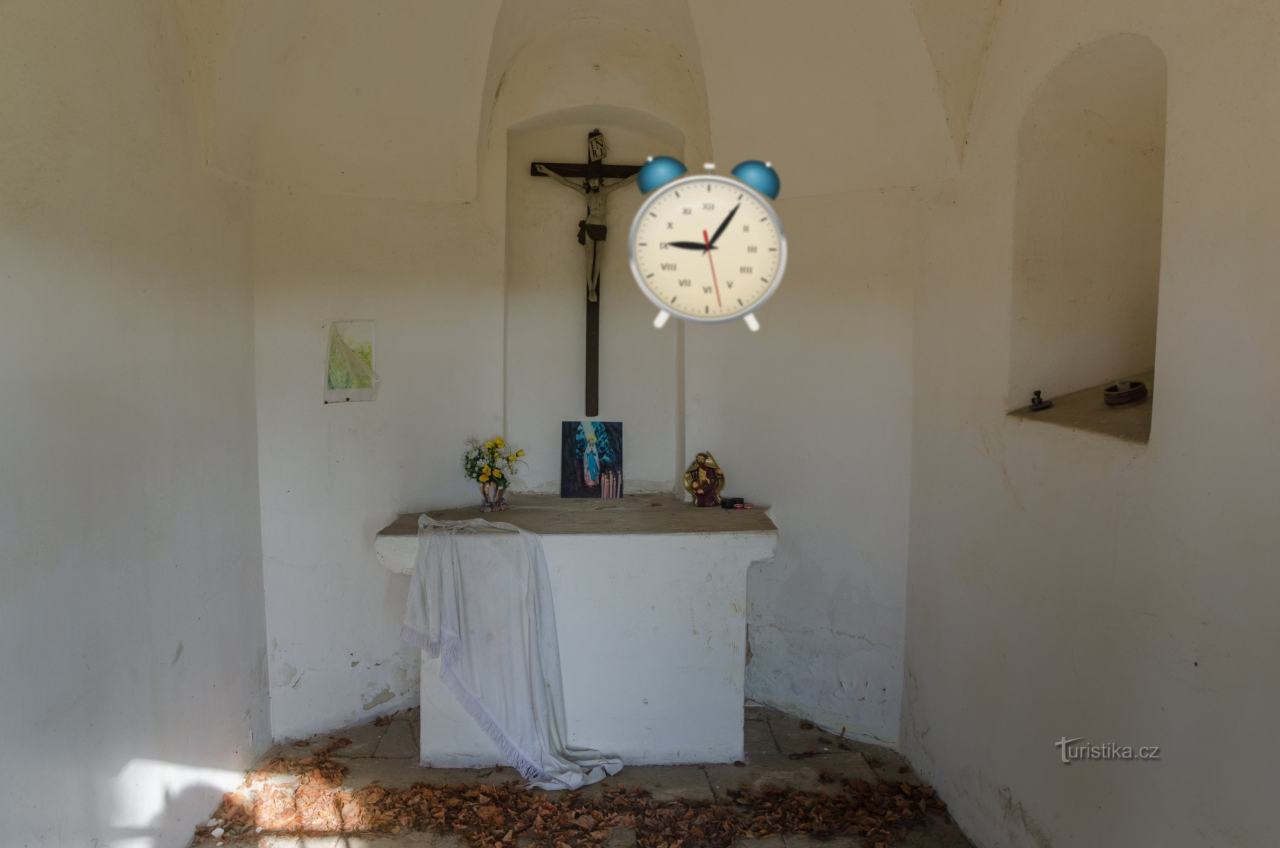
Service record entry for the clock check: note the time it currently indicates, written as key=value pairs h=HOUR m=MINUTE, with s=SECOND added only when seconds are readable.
h=9 m=5 s=28
